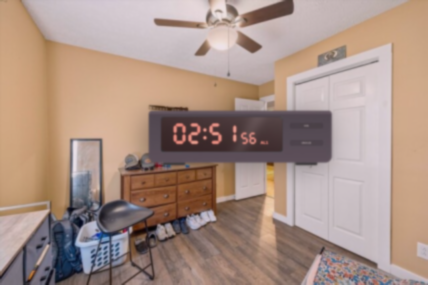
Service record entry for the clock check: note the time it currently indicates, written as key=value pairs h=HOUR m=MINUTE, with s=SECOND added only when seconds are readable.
h=2 m=51 s=56
